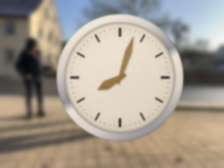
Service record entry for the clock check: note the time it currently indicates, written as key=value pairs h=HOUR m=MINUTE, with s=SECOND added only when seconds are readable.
h=8 m=3
